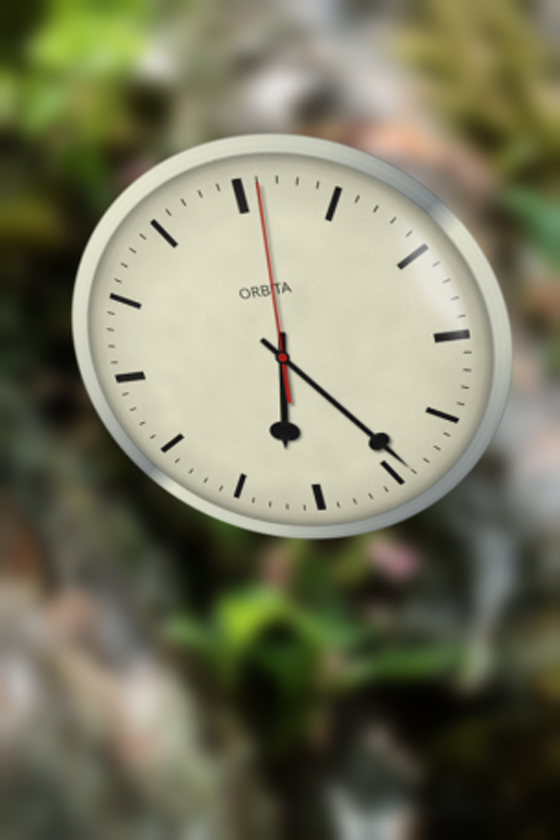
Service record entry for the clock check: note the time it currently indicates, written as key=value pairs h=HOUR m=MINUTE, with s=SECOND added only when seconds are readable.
h=6 m=24 s=1
